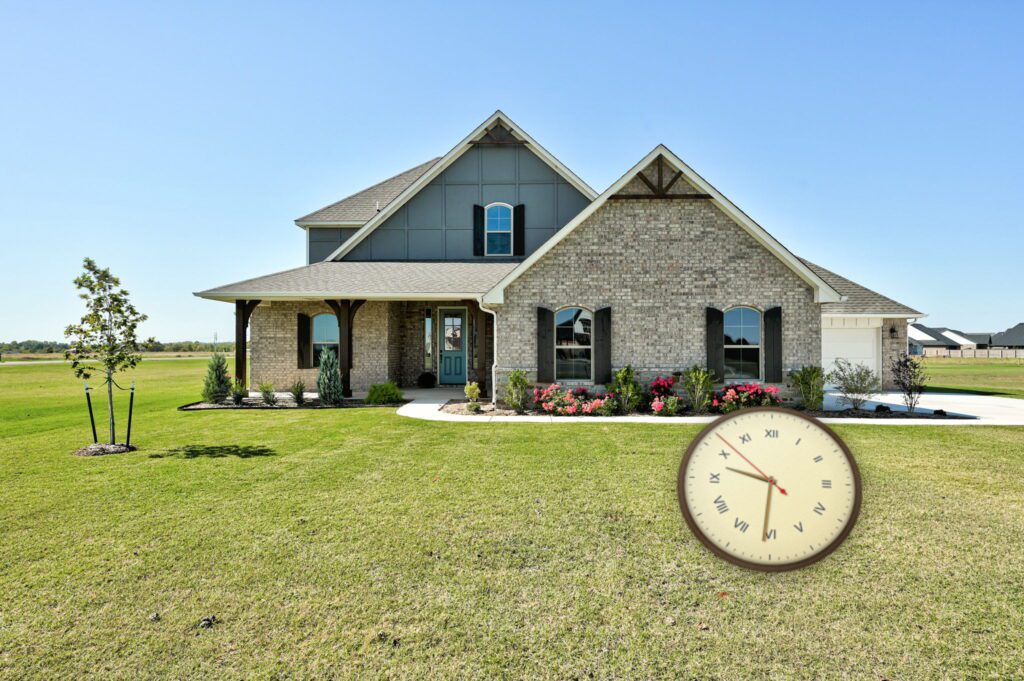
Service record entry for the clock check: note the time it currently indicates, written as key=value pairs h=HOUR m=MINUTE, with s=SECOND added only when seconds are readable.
h=9 m=30 s=52
